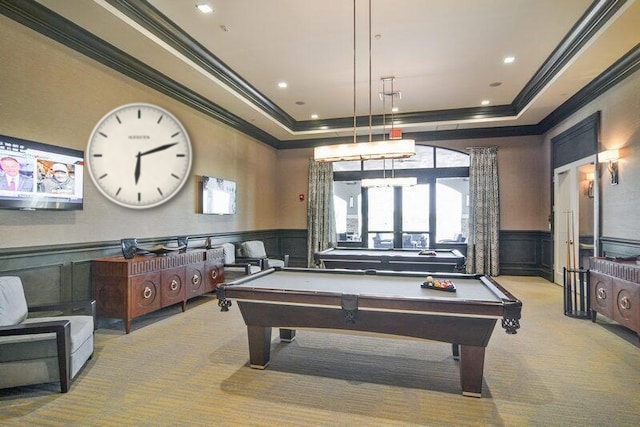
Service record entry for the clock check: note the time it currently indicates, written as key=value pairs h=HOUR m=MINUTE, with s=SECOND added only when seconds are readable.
h=6 m=12
